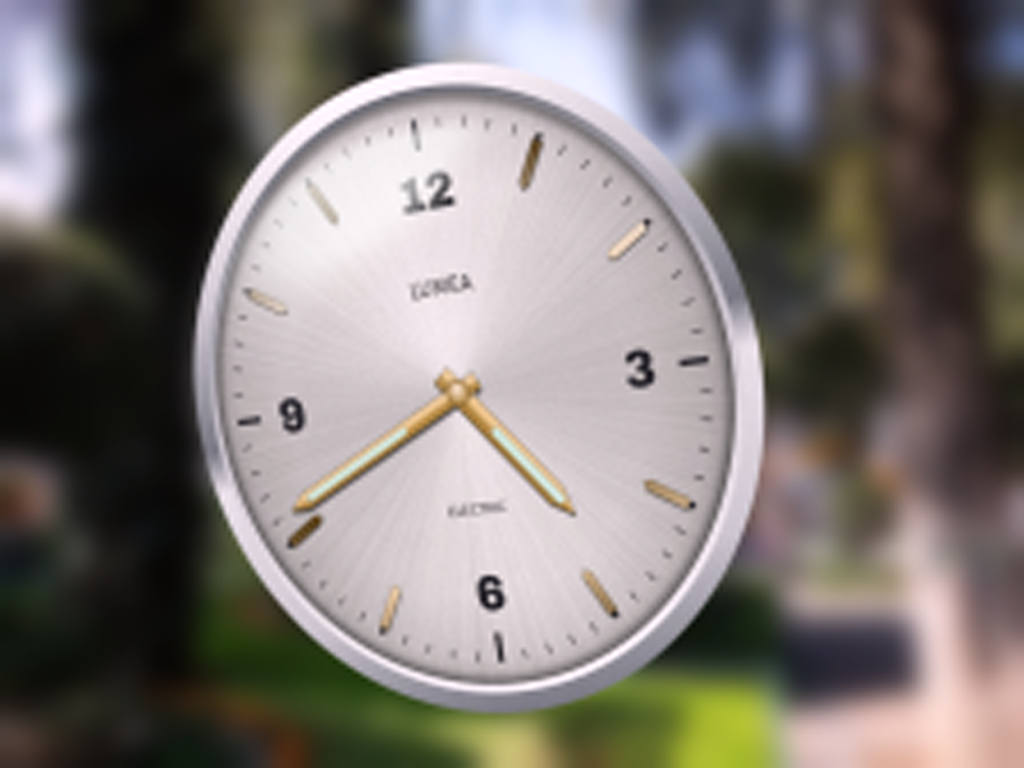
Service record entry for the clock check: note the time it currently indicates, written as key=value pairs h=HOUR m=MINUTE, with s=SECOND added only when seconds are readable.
h=4 m=41
